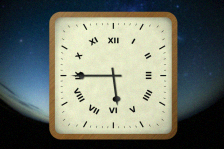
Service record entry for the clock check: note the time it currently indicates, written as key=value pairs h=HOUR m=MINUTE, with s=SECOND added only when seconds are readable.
h=5 m=45
